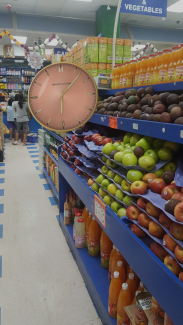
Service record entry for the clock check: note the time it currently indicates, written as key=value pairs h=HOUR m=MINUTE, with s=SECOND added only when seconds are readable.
h=6 m=7
